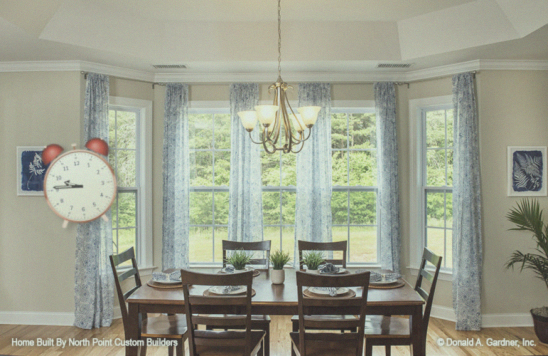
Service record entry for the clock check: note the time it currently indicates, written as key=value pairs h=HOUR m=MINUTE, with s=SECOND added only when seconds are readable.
h=9 m=46
